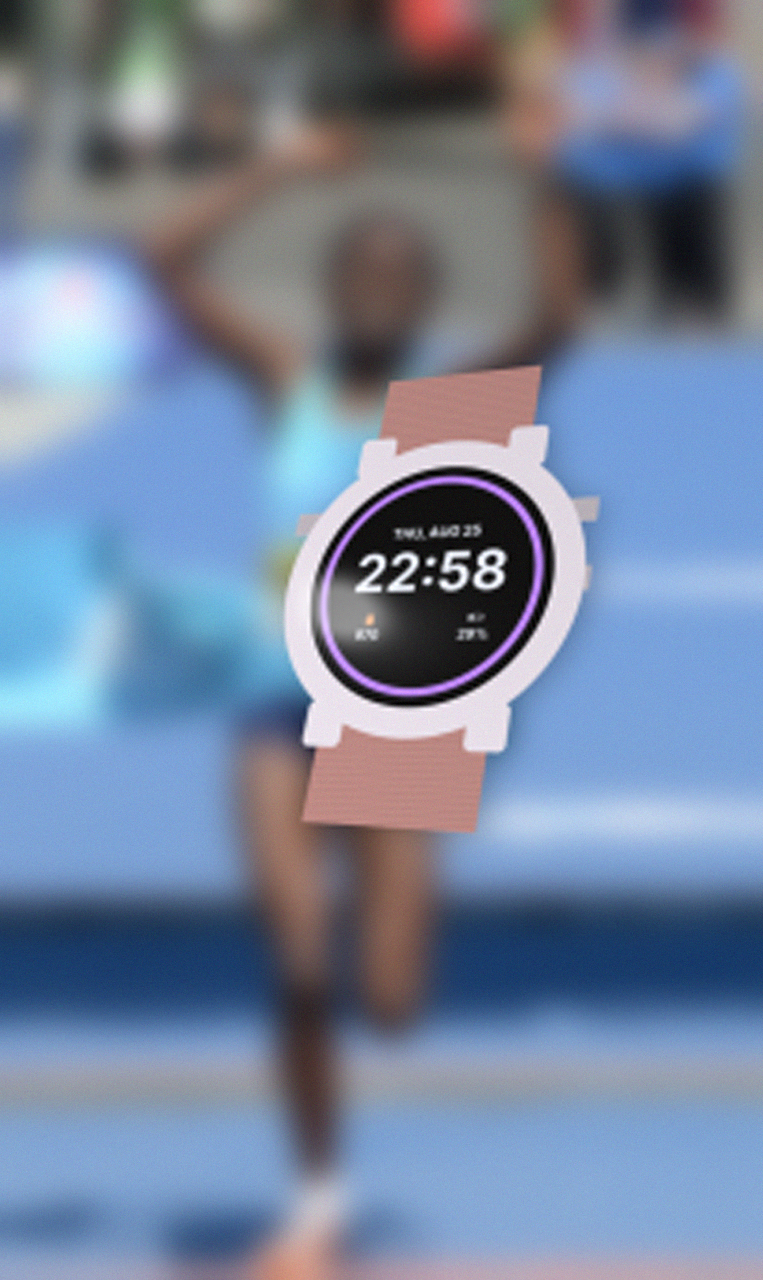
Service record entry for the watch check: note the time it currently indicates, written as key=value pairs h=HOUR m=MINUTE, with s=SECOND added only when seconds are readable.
h=22 m=58
